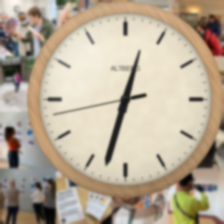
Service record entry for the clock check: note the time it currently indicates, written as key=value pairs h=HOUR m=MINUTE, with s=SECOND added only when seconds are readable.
h=12 m=32 s=43
